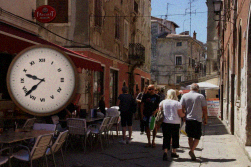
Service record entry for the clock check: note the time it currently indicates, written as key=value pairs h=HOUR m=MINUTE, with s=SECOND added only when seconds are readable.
h=9 m=38
